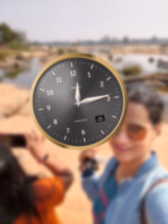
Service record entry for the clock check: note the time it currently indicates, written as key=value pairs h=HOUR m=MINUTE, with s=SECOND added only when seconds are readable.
h=12 m=14
